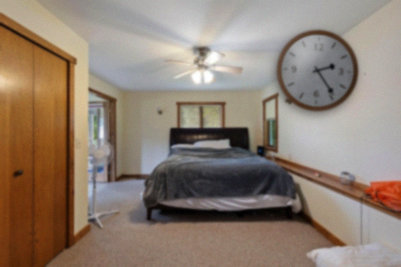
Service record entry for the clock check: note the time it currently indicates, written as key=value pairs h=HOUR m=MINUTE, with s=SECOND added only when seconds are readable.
h=2 m=24
